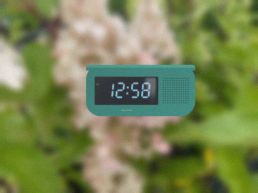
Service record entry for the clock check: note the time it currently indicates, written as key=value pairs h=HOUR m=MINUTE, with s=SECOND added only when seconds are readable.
h=12 m=58
